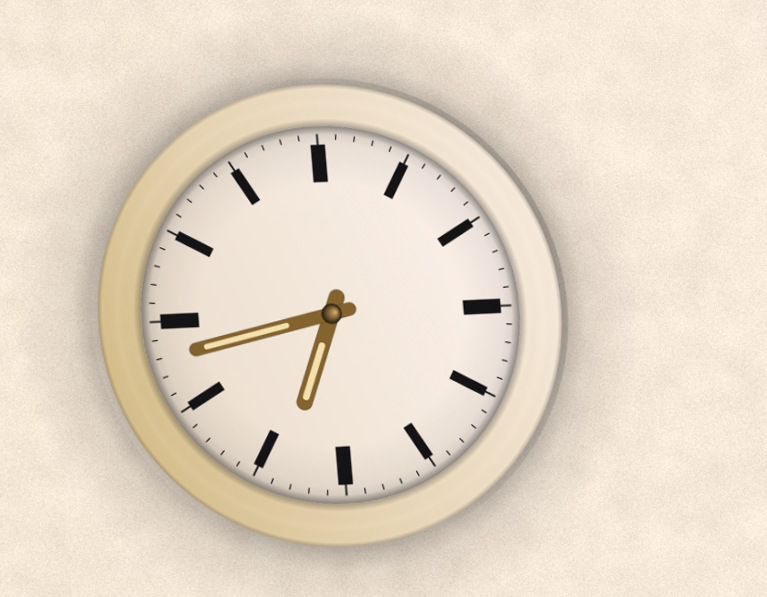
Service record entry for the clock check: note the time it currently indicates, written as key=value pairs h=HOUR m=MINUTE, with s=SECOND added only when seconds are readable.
h=6 m=43
